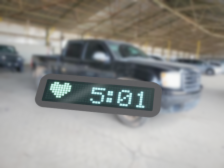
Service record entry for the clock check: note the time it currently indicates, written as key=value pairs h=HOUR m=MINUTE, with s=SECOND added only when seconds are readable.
h=5 m=1
